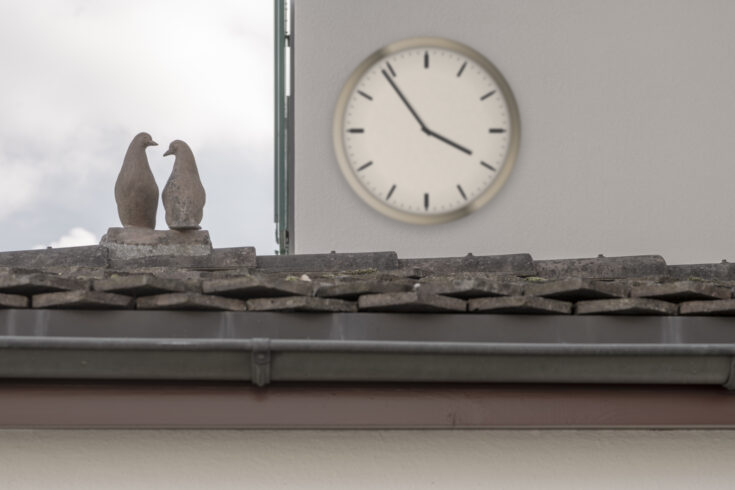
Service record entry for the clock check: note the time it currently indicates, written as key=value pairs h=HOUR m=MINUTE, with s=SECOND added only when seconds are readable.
h=3 m=54
